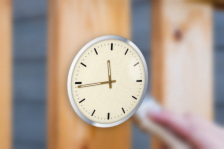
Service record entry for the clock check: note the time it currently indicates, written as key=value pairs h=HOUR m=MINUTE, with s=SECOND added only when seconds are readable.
h=11 m=44
